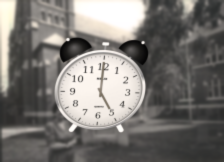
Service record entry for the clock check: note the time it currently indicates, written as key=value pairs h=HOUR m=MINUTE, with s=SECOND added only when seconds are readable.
h=5 m=0
